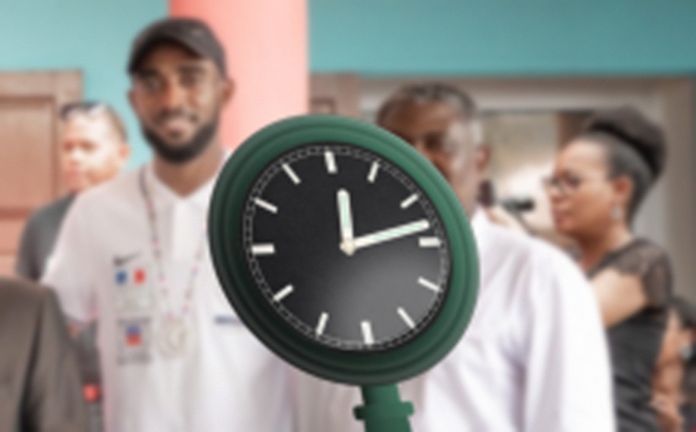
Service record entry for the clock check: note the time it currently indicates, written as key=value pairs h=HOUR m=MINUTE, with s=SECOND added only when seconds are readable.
h=12 m=13
